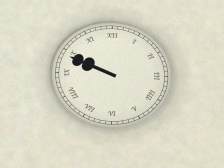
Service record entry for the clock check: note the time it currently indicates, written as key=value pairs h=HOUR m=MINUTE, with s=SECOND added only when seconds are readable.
h=9 m=49
